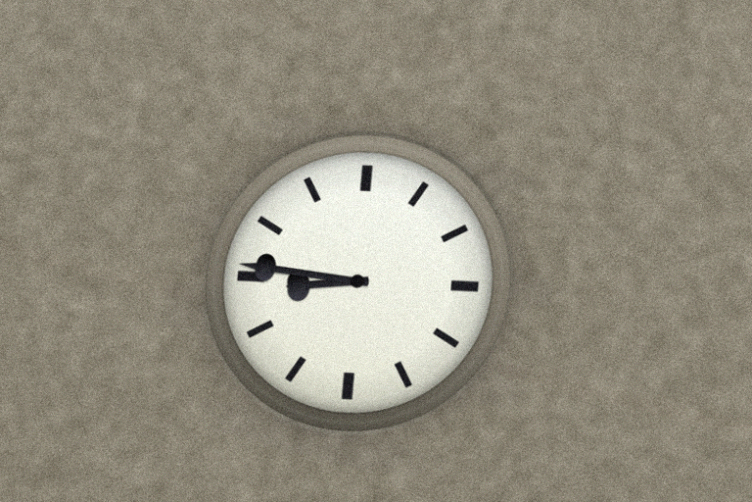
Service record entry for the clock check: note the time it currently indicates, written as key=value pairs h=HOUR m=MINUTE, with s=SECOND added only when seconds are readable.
h=8 m=46
